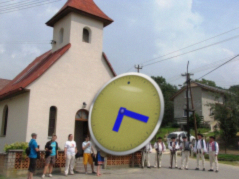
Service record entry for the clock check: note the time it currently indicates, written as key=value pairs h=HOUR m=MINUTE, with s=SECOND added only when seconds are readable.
h=6 m=17
